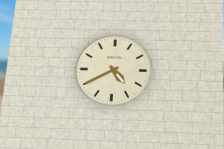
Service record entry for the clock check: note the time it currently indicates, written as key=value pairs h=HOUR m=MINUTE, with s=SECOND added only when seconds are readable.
h=4 m=40
